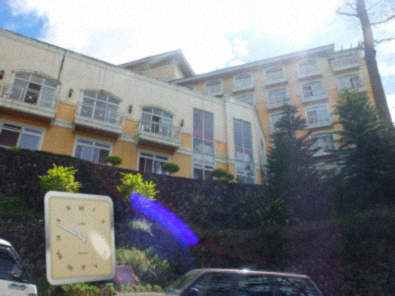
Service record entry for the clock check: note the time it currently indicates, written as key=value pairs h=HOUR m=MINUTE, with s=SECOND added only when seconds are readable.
h=10 m=49
